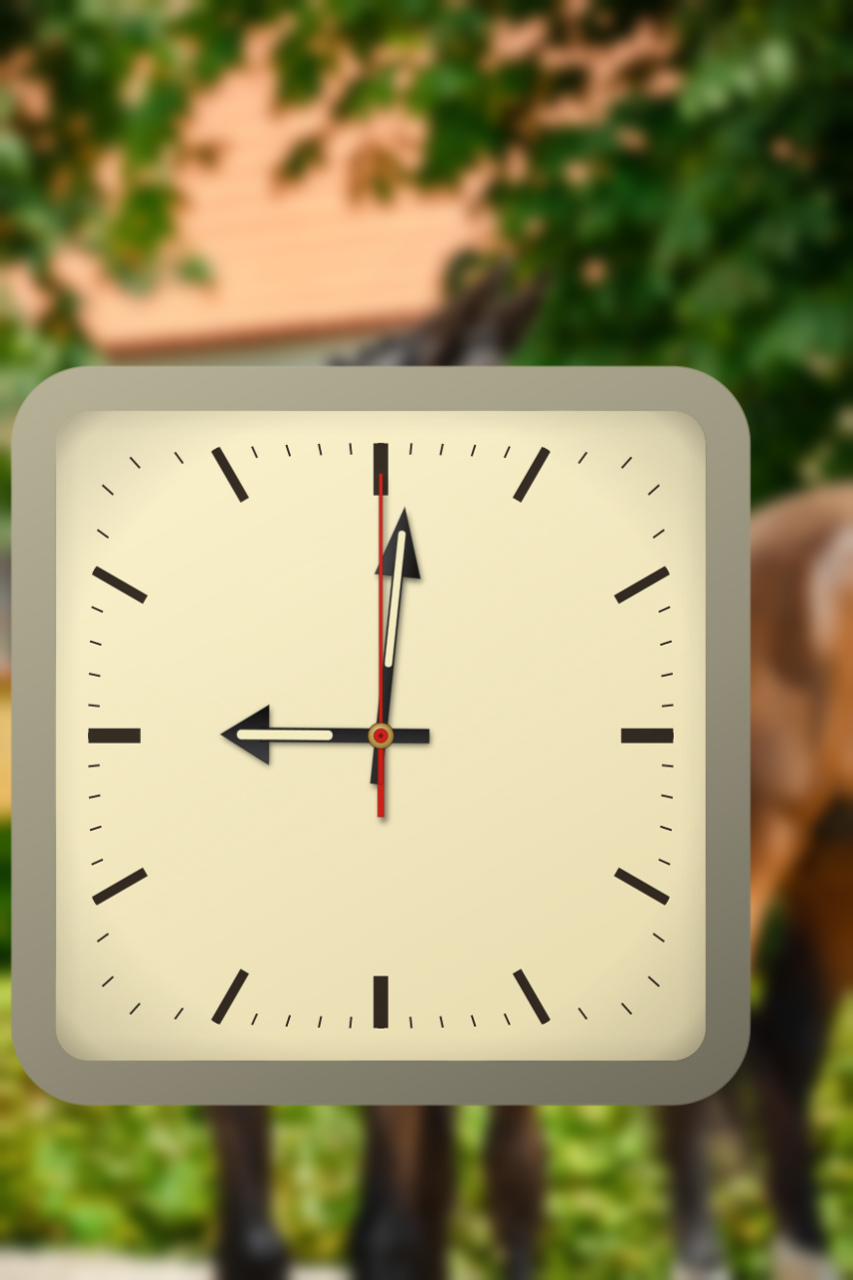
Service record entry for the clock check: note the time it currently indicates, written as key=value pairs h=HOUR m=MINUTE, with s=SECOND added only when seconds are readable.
h=9 m=1 s=0
